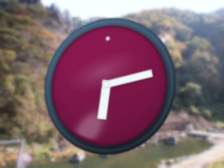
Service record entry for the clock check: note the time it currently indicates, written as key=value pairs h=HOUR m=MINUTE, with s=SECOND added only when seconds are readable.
h=6 m=13
